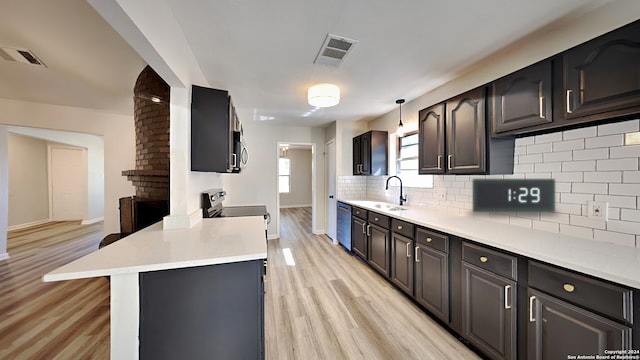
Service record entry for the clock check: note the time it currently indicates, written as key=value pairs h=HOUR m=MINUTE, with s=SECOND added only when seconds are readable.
h=1 m=29
